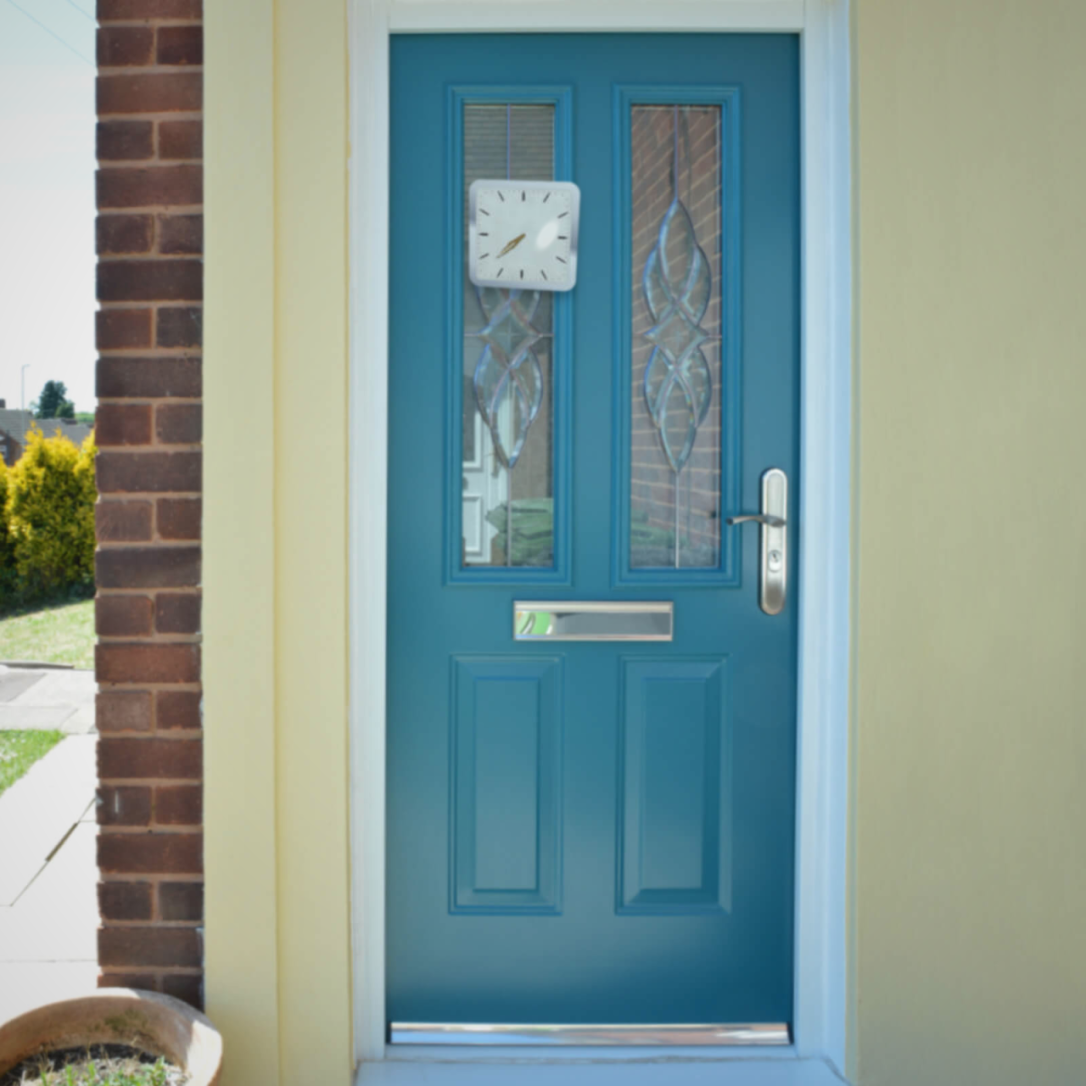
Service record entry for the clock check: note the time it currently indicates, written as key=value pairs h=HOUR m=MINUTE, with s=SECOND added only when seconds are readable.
h=7 m=38
